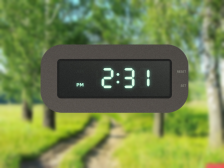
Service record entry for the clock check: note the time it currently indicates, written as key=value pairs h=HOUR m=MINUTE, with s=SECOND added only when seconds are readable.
h=2 m=31
